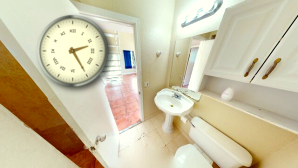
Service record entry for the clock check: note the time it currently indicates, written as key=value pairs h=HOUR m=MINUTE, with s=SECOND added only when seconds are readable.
h=2 m=25
